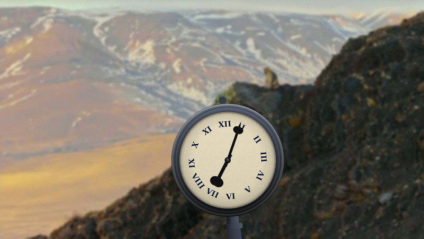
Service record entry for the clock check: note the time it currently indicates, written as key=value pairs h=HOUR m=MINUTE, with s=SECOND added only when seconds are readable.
h=7 m=4
